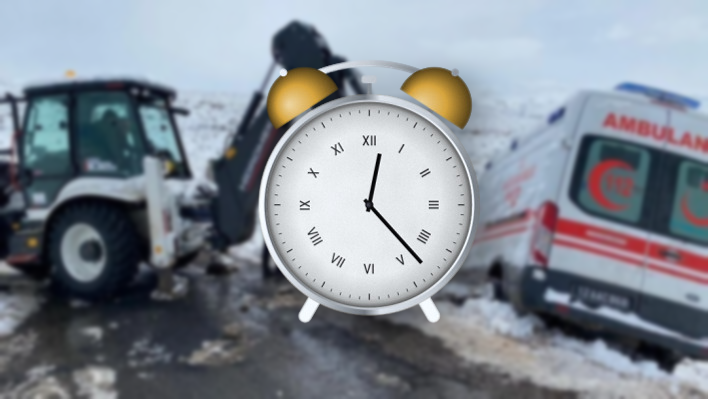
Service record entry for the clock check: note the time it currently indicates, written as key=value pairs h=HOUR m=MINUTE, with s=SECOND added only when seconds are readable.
h=12 m=23
